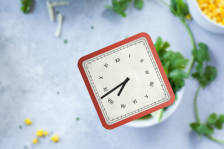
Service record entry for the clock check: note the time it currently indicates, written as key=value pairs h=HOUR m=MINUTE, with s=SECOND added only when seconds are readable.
h=7 m=43
